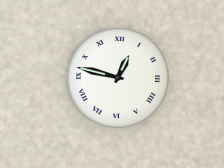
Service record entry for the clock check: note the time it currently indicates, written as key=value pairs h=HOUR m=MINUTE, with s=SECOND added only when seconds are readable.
h=12 m=47
